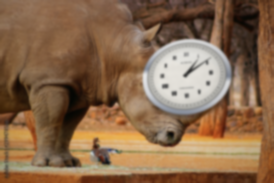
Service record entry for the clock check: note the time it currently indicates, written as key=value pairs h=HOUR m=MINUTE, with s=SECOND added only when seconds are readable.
h=1 m=9
